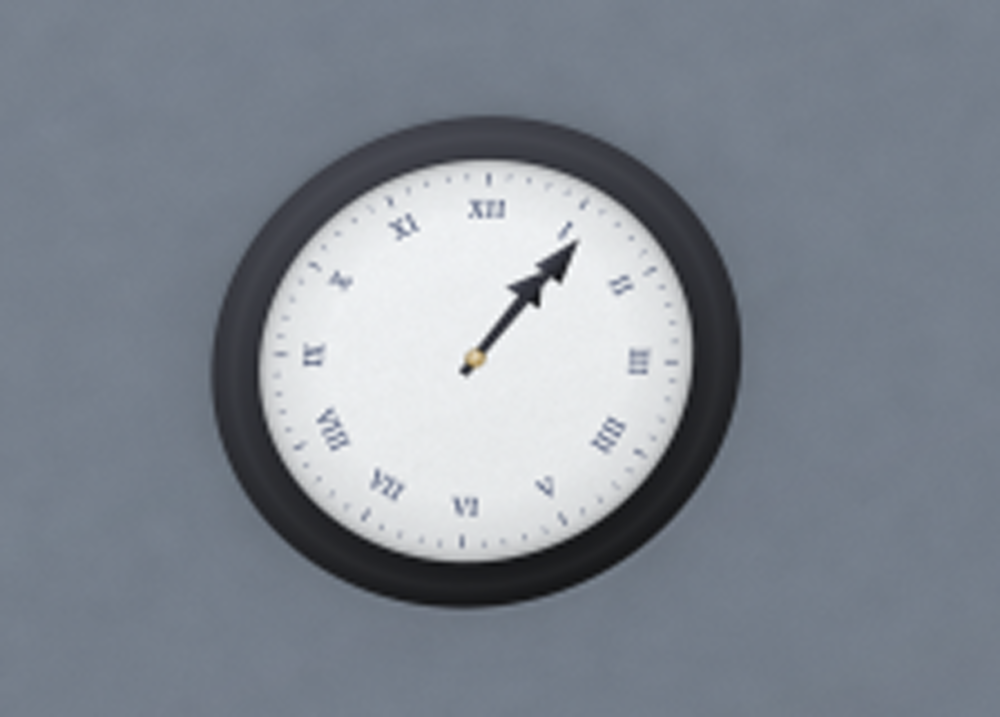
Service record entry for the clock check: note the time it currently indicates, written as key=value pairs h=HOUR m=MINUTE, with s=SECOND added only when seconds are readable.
h=1 m=6
